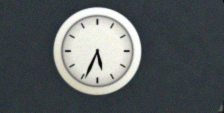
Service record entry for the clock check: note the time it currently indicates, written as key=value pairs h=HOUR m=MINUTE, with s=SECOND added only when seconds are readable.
h=5 m=34
